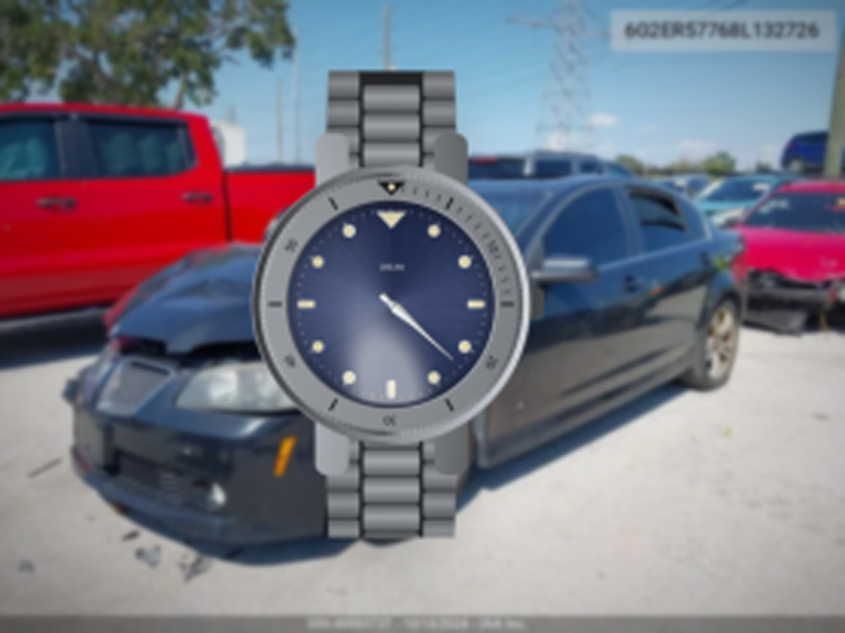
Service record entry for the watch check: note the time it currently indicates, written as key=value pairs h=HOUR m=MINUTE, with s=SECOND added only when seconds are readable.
h=4 m=22
